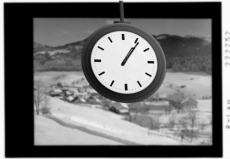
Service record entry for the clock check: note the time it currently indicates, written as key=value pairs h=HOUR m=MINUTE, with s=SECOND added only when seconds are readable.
h=1 m=6
